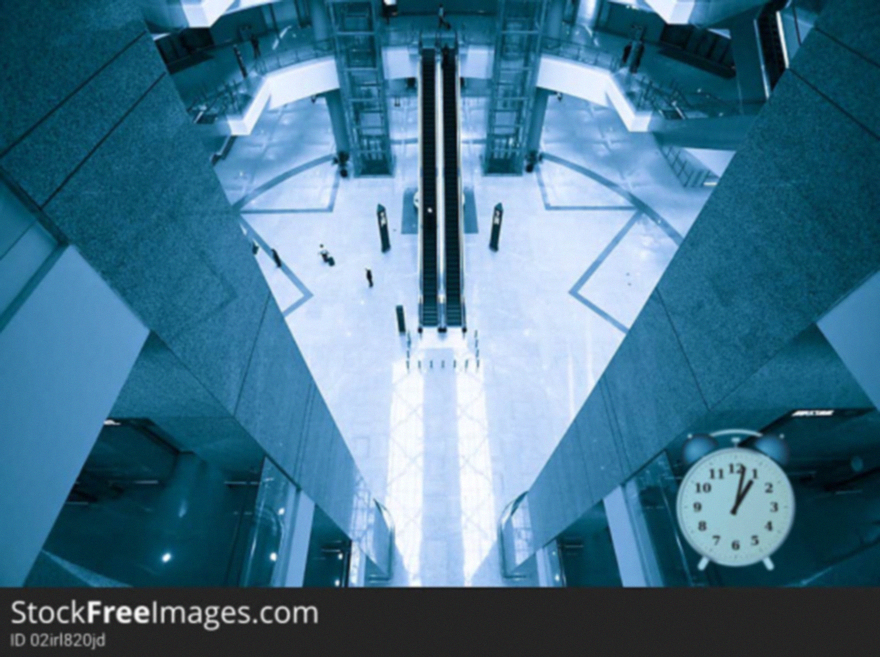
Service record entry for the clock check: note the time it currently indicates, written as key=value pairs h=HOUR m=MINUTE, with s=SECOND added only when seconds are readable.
h=1 m=2
